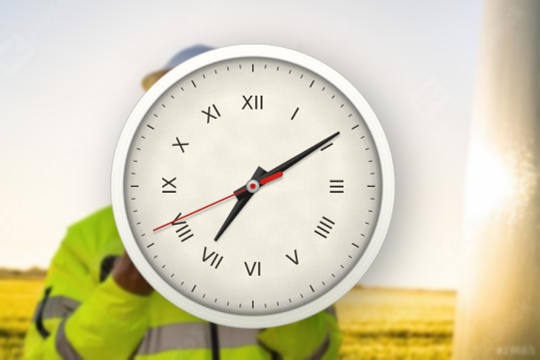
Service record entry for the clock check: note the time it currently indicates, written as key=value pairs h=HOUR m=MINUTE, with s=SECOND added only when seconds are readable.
h=7 m=9 s=41
